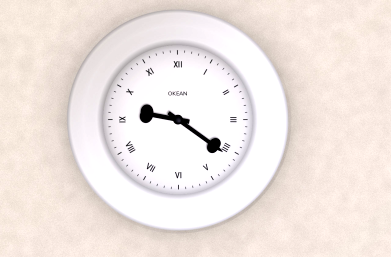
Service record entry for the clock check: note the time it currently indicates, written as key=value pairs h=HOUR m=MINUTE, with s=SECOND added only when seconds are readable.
h=9 m=21
